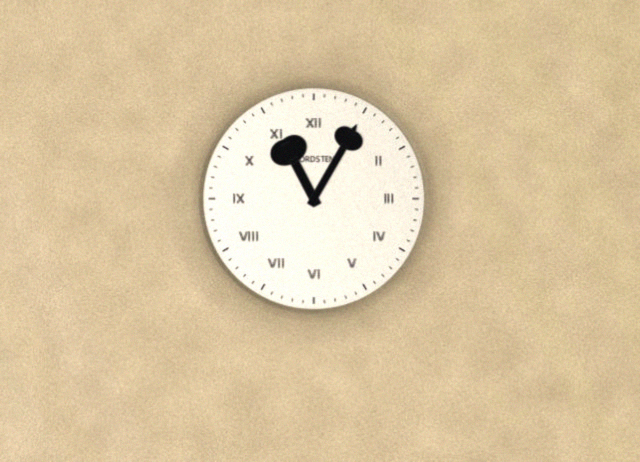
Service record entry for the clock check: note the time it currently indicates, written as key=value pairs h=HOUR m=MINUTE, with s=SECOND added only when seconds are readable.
h=11 m=5
